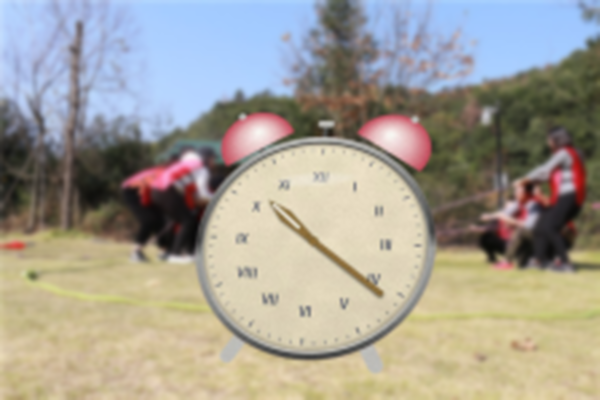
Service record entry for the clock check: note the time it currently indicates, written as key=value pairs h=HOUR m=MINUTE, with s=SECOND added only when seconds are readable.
h=10 m=21
